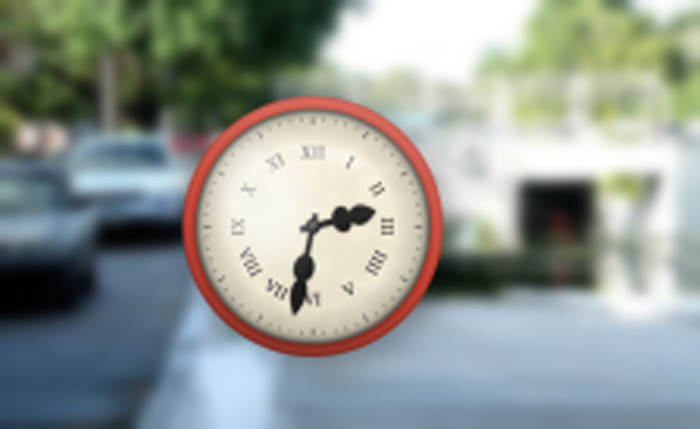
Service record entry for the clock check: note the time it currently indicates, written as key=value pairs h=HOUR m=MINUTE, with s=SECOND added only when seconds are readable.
h=2 m=32
